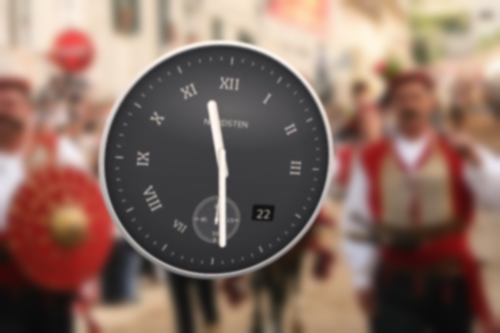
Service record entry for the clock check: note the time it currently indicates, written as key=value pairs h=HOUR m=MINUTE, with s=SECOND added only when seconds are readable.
h=11 m=29
